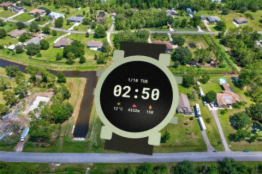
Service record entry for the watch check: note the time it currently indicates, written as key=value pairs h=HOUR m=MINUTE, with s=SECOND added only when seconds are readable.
h=2 m=50
